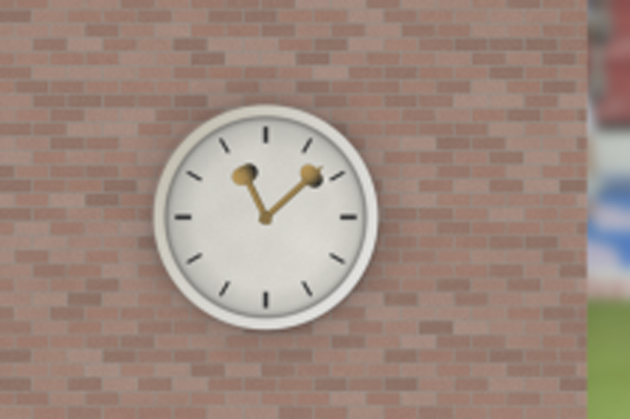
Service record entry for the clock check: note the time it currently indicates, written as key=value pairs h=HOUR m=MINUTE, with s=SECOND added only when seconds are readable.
h=11 m=8
